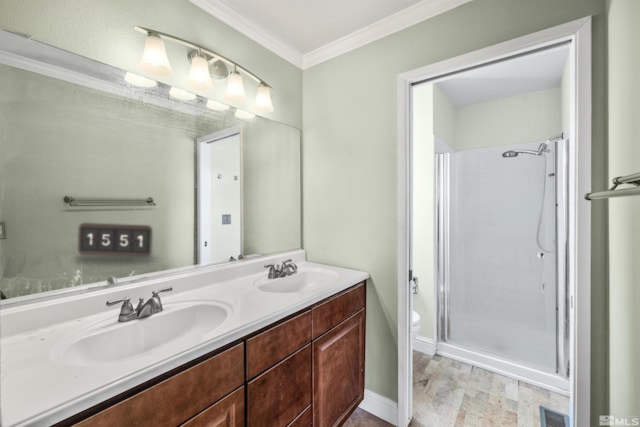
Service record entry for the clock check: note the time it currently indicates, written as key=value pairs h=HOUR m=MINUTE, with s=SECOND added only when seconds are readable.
h=15 m=51
